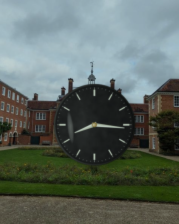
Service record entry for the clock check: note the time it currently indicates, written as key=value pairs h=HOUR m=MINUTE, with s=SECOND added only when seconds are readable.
h=8 m=16
